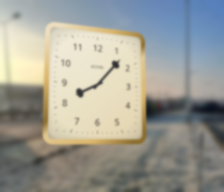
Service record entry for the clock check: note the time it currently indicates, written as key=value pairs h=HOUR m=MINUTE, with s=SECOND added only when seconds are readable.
h=8 m=7
